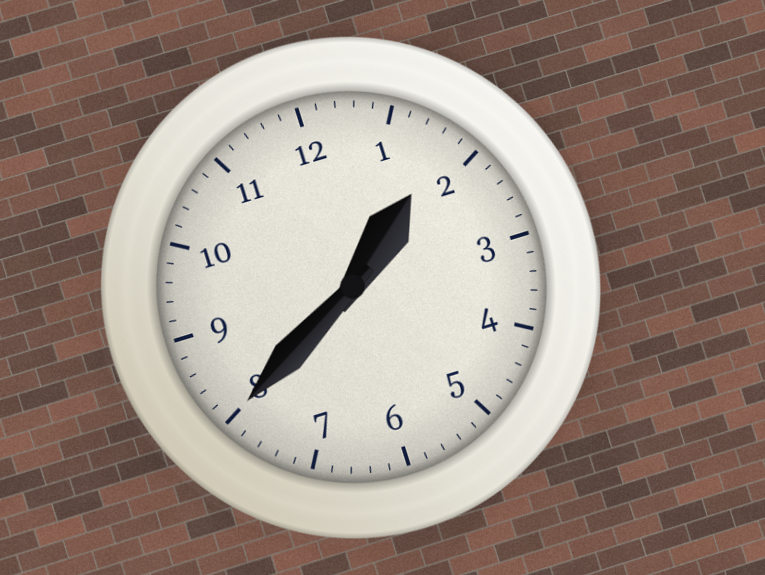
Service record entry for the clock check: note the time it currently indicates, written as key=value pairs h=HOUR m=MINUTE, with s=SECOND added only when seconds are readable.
h=1 m=40
